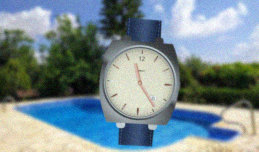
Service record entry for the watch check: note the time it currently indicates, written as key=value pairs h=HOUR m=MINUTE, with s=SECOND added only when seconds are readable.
h=11 m=24
